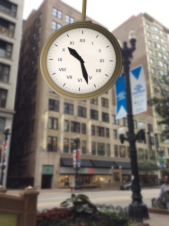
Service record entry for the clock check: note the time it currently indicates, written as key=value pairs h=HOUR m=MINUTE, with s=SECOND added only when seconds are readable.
h=10 m=27
